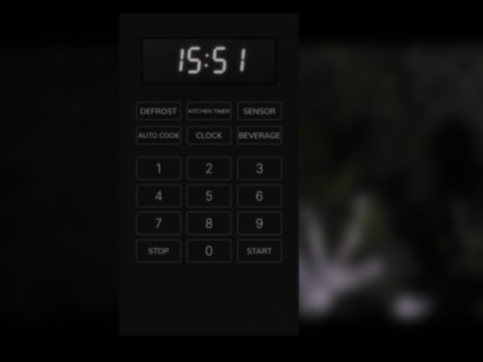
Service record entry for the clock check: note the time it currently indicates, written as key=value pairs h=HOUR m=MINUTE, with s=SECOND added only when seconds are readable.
h=15 m=51
